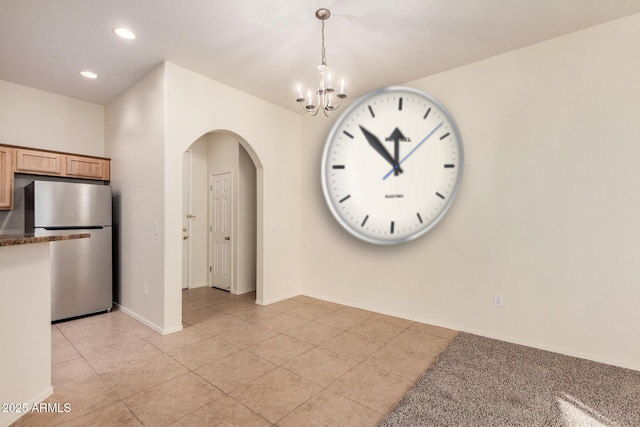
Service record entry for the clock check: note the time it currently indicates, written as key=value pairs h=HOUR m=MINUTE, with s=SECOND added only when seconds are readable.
h=11 m=52 s=8
